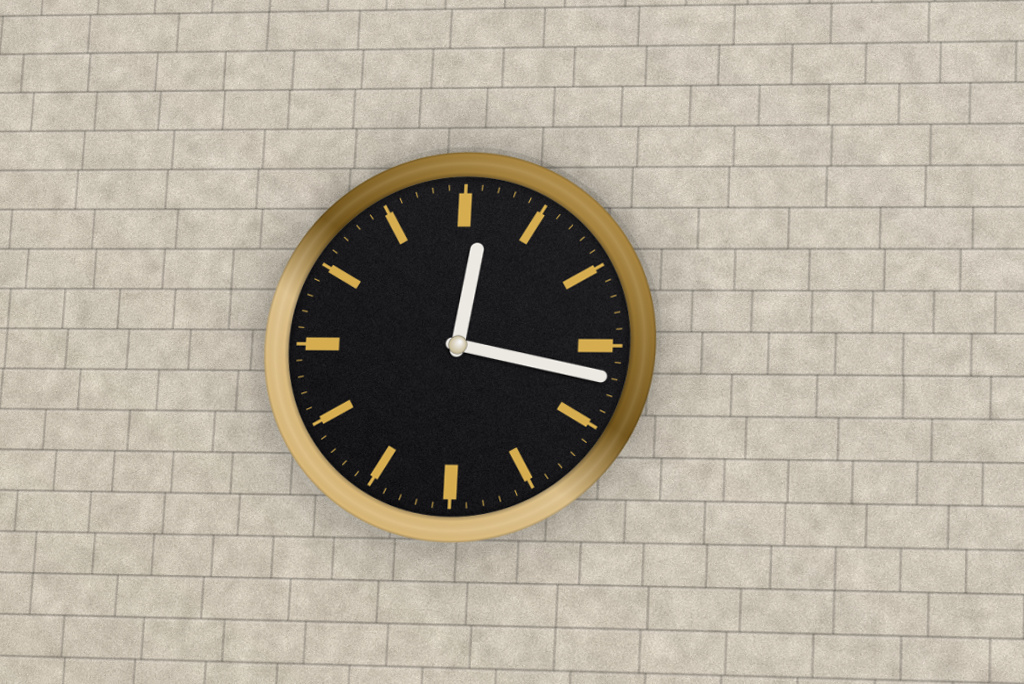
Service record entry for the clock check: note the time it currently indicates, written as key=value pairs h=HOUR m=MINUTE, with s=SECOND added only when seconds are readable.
h=12 m=17
